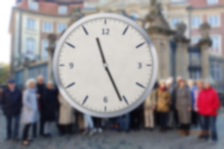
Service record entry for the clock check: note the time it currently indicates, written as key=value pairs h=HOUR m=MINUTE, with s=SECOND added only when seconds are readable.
h=11 m=26
